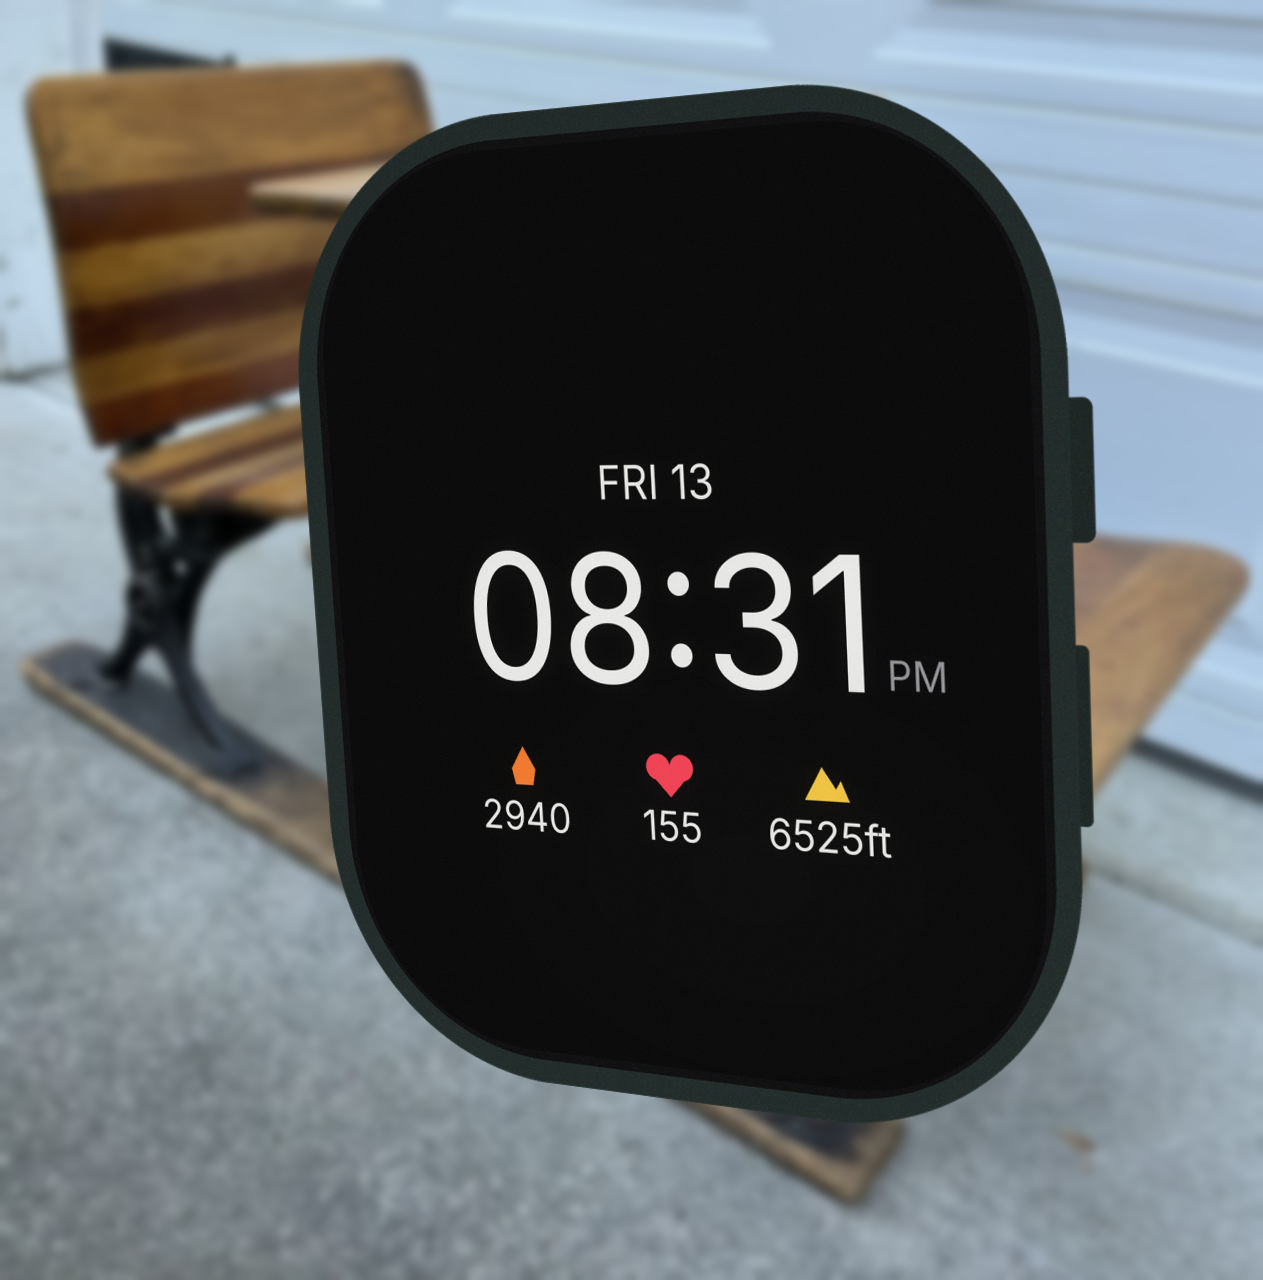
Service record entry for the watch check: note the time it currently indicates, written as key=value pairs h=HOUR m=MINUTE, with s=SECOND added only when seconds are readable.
h=8 m=31
